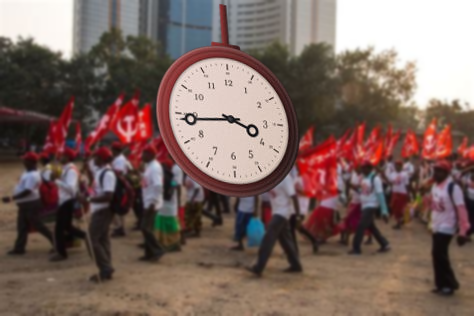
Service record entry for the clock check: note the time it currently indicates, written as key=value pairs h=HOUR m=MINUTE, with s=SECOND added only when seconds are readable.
h=3 m=44
